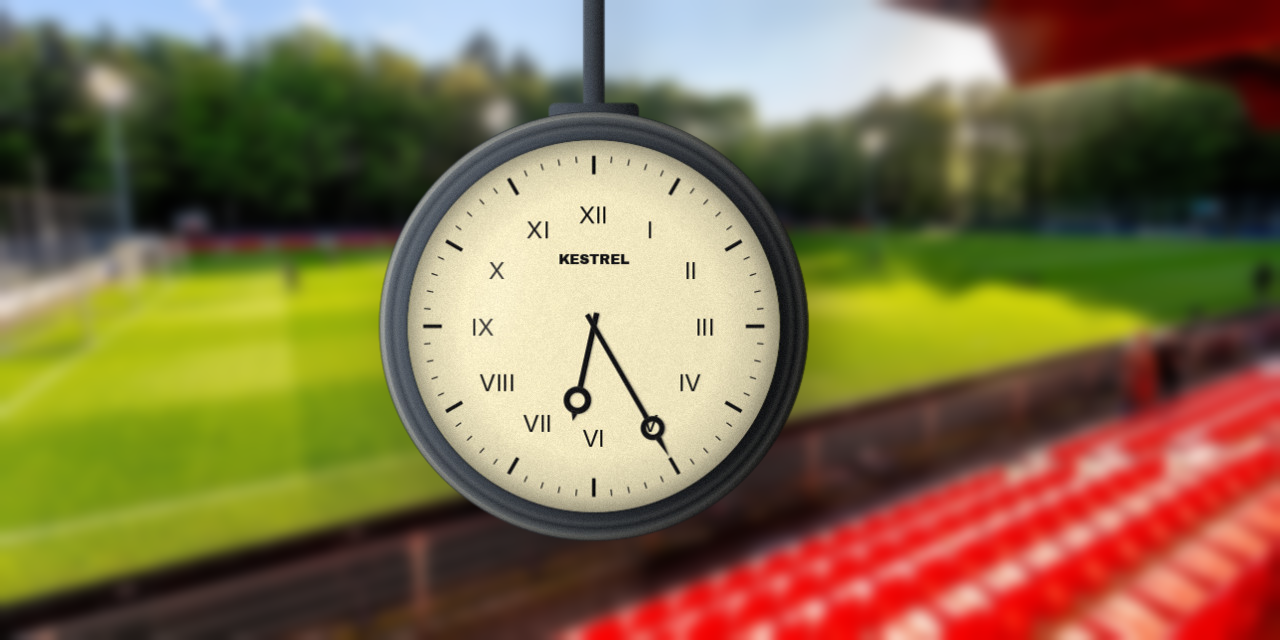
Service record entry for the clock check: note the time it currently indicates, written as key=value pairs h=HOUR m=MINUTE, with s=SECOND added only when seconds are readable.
h=6 m=25
